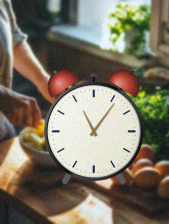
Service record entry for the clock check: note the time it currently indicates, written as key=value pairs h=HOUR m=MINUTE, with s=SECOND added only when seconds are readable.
h=11 m=6
